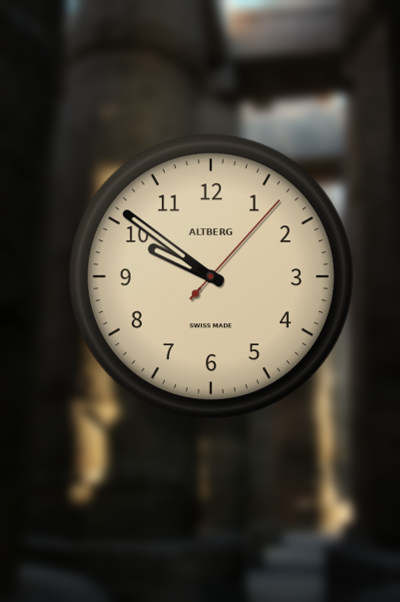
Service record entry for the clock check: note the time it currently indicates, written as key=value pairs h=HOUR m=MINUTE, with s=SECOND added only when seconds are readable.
h=9 m=51 s=7
